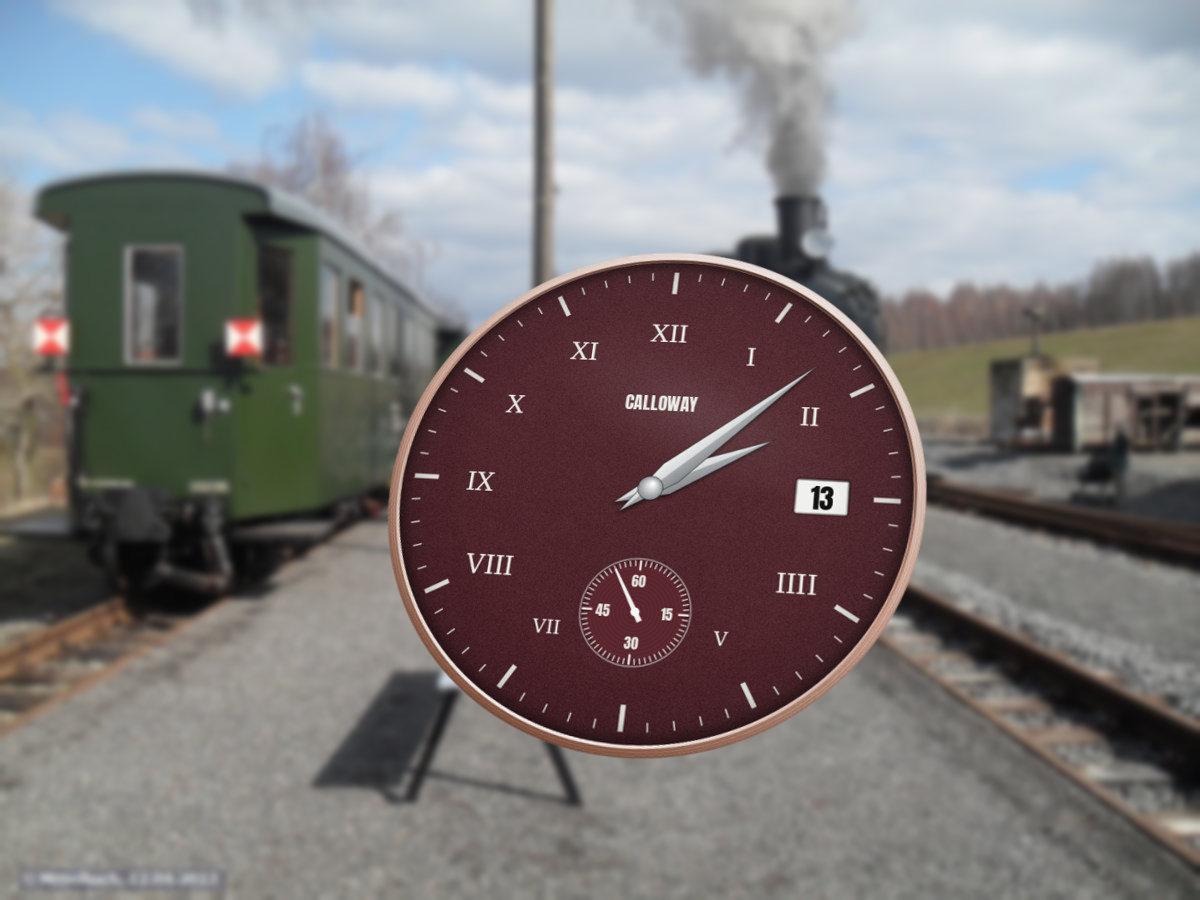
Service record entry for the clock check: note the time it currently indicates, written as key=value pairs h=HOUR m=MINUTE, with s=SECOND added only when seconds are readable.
h=2 m=7 s=55
